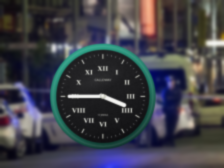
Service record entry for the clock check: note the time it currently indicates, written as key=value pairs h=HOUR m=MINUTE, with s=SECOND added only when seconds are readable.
h=3 m=45
